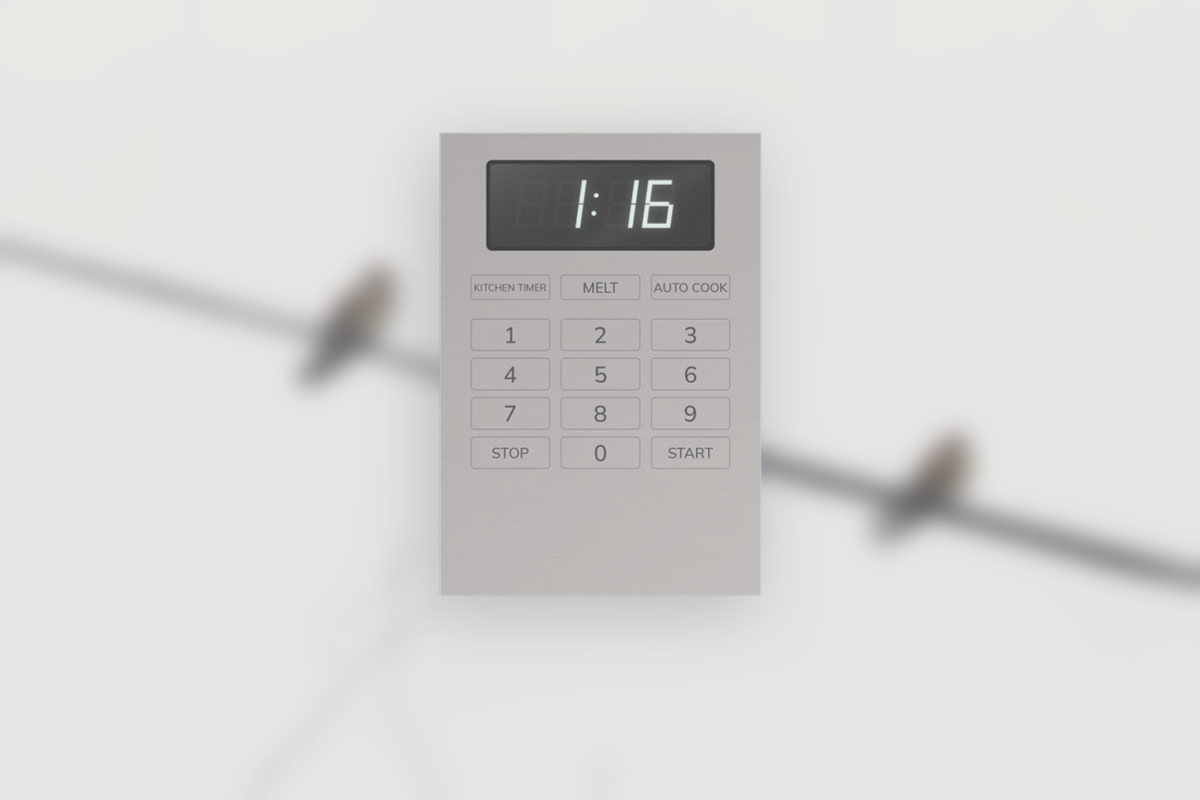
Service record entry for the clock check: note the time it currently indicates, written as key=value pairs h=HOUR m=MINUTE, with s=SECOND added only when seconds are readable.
h=1 m=16
